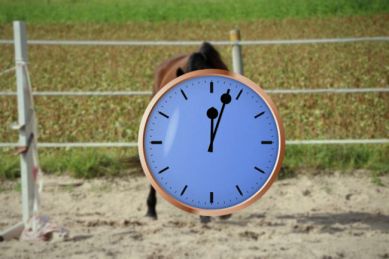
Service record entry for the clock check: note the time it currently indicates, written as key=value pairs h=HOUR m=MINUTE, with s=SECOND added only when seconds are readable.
h=12 m=3
